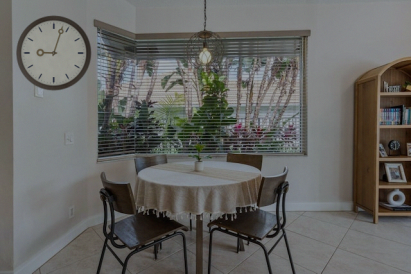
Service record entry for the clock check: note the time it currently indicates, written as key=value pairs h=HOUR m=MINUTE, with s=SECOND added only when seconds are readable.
h=9 m=3
